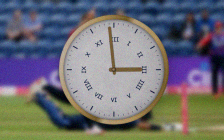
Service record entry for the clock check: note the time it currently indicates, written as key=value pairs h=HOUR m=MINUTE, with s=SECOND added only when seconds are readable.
h=2 m=59
